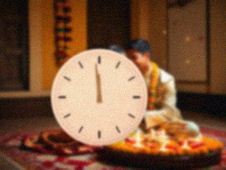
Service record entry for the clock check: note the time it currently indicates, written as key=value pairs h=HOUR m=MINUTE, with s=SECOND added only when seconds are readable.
h=11 m=59
